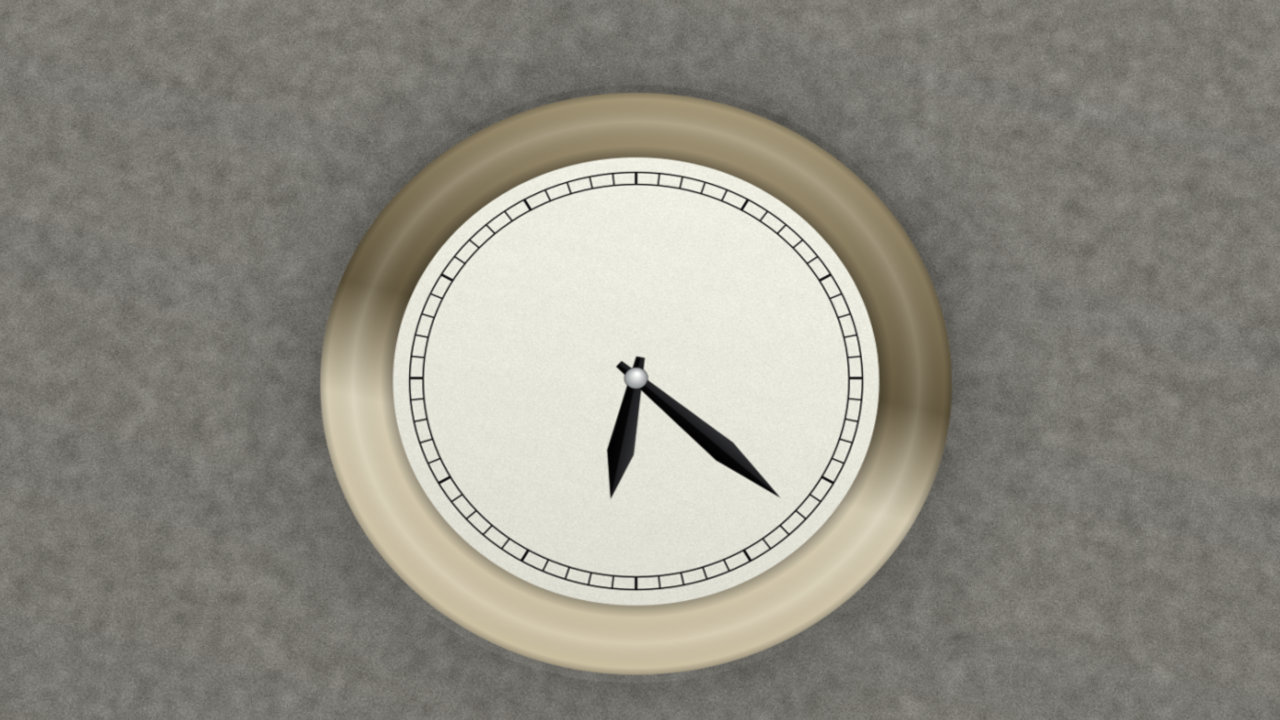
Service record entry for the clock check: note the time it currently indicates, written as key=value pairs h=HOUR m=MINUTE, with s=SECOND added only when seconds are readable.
h=6 m=22
